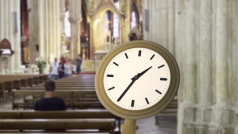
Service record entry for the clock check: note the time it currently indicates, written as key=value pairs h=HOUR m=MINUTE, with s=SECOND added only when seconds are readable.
h=1 m=35
